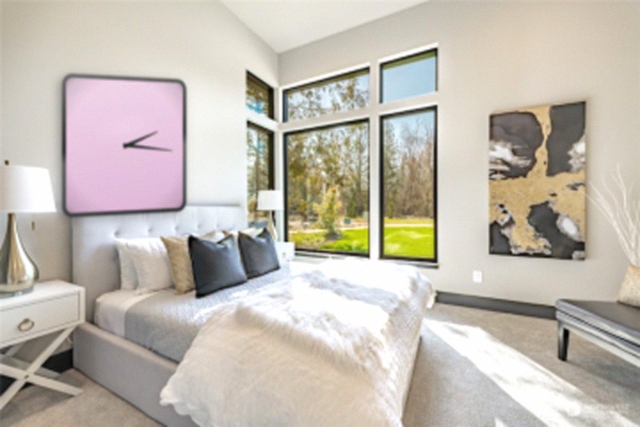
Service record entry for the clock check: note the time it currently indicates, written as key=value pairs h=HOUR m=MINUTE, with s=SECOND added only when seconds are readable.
h=2 m=16
